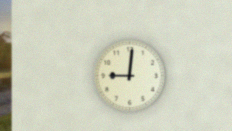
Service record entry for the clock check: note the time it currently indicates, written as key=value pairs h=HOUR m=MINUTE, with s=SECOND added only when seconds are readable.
h=9 m=1
